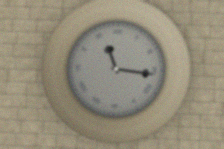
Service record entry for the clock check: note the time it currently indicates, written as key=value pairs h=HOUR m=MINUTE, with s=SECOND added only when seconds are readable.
h=11 m=16
